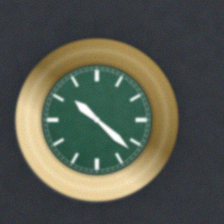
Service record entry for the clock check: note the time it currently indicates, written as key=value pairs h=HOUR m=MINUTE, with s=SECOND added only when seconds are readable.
h=10 m=22
